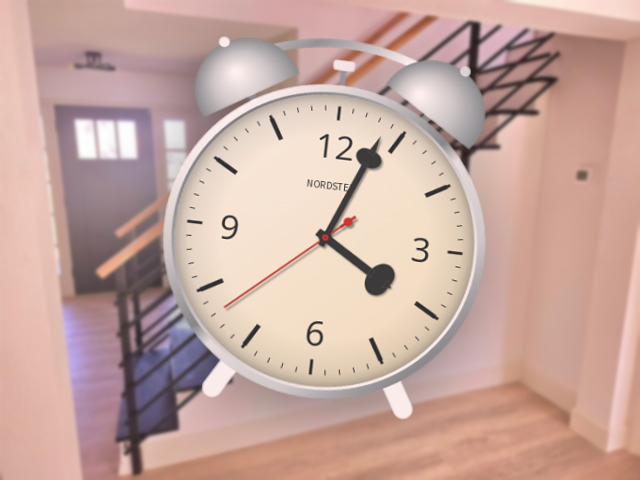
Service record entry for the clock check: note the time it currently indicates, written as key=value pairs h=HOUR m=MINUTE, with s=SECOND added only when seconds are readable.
h=4 m=3 s=38
